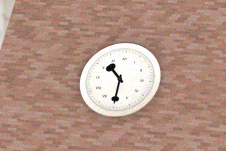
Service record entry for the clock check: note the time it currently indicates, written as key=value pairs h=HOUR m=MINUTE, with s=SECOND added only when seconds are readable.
h=10 m=30
